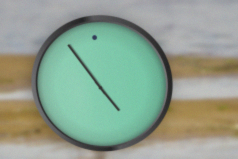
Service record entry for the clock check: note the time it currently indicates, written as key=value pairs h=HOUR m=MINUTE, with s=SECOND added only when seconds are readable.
h=4 m=55
